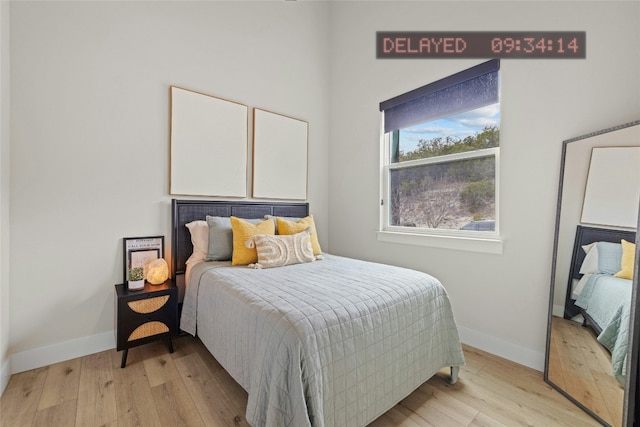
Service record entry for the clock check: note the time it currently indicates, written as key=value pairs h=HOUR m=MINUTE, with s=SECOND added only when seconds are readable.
h=9 m=34 s=14
